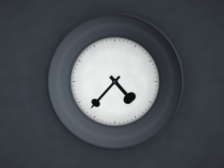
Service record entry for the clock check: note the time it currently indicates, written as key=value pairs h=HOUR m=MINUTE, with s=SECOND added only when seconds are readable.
h=4 m=37
